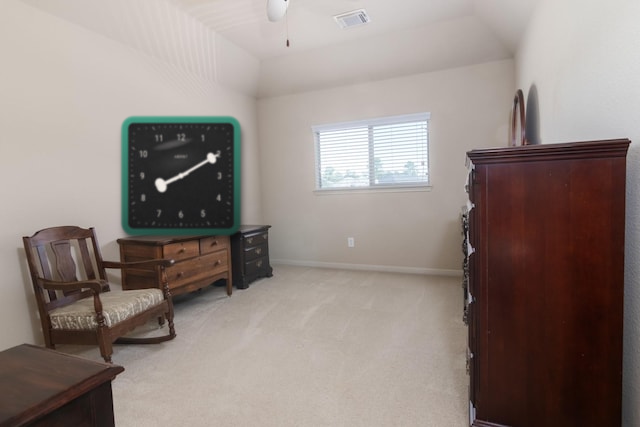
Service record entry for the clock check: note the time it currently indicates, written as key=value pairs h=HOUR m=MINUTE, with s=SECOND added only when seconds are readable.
h=8 m=10
